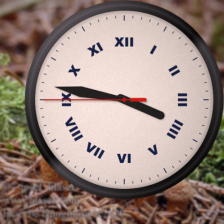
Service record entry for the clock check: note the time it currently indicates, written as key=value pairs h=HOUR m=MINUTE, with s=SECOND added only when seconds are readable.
h=3 m=46 s=45
